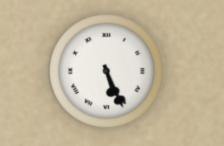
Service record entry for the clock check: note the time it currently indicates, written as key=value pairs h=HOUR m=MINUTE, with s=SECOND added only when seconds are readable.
h=5 m=26
